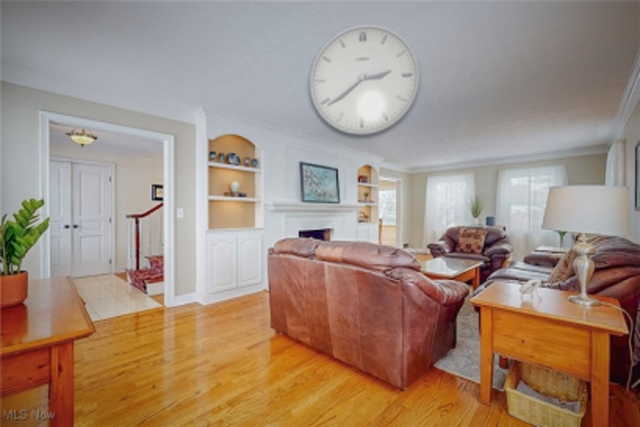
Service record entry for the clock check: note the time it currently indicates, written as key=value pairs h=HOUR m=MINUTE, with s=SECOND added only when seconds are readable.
h=2 m=39
